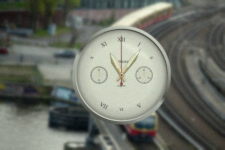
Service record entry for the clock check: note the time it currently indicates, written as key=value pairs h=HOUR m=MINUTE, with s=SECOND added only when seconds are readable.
h=11 m=6
